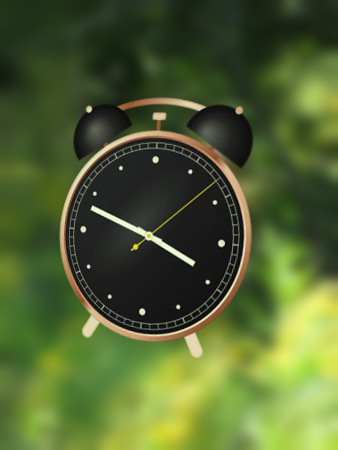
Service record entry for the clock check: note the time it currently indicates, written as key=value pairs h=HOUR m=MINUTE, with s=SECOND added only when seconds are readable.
h=3 m=48 s=8
